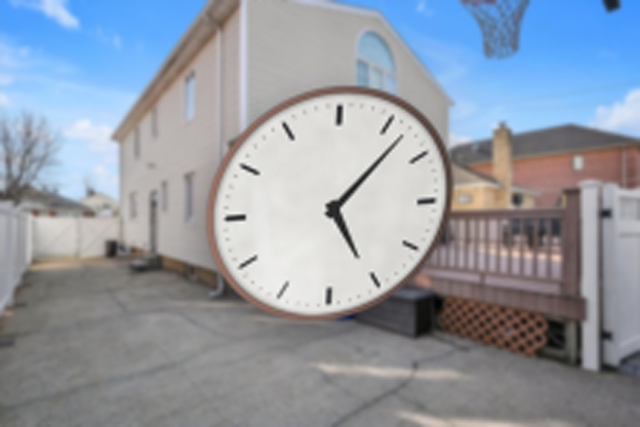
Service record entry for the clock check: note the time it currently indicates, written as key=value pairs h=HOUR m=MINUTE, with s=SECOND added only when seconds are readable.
h=5 m=7
